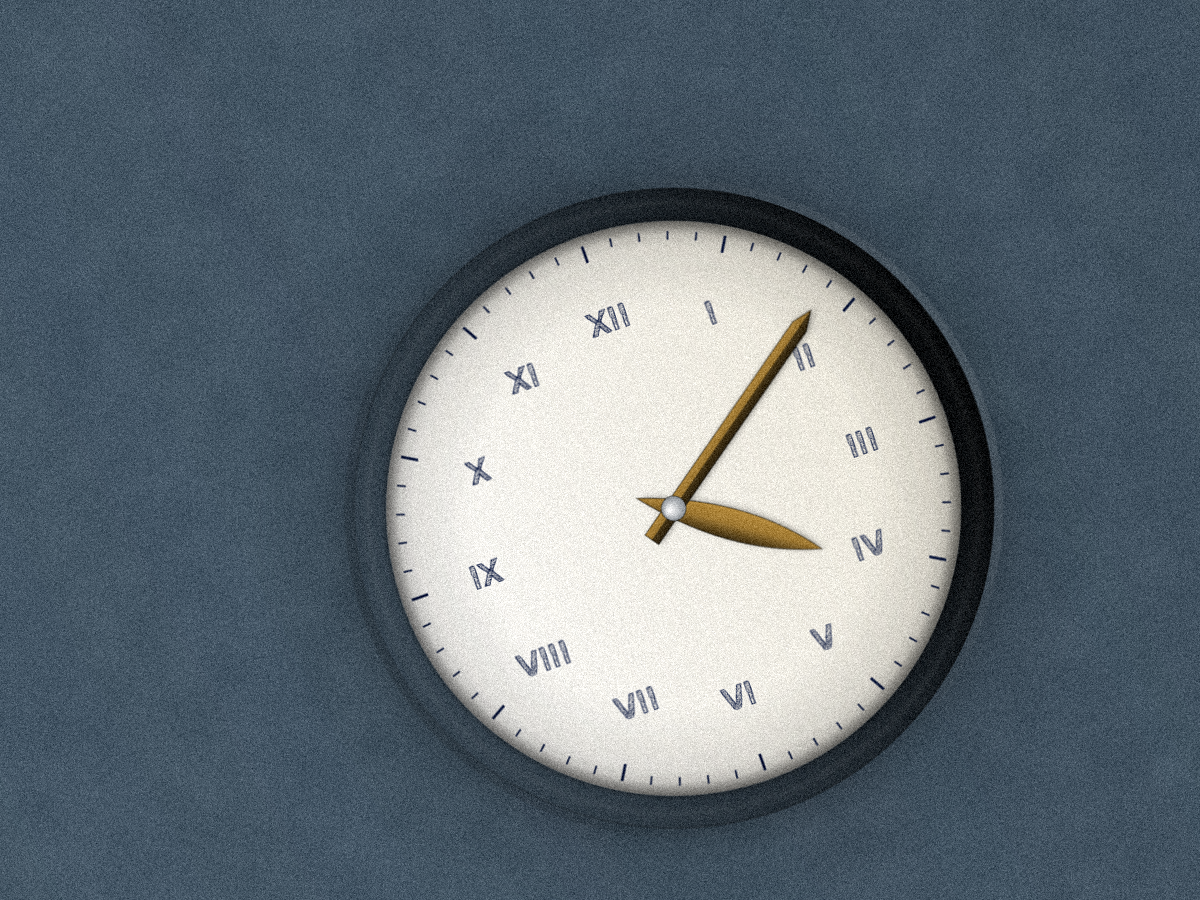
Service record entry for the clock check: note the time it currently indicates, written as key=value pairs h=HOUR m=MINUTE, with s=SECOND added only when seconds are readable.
h=4 m=9
